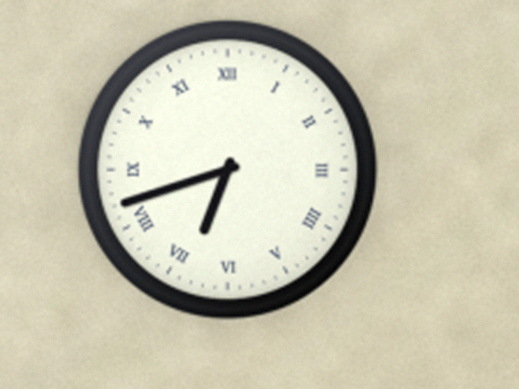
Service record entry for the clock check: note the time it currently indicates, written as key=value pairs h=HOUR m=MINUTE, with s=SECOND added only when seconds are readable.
h=6 m=42
